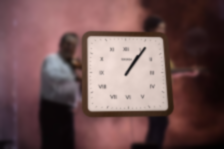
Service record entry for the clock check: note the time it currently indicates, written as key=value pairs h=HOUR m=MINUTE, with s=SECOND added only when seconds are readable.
h=1 m=6
